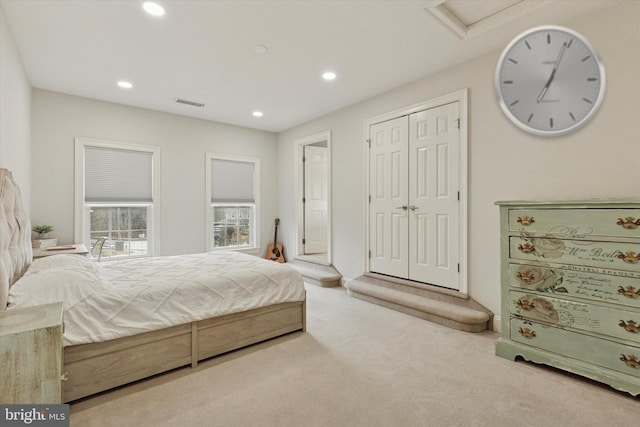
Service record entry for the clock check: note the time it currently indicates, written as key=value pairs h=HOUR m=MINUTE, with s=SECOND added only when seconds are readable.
h=7 m=4
